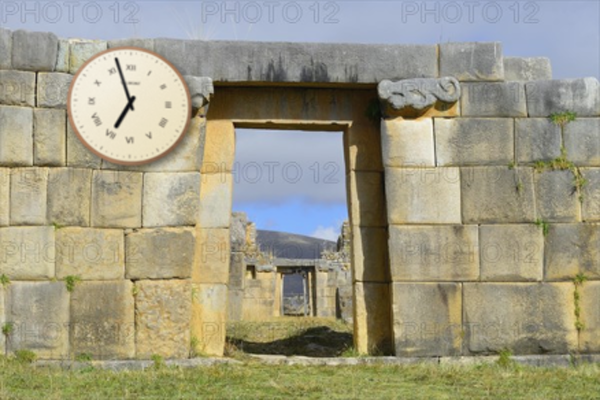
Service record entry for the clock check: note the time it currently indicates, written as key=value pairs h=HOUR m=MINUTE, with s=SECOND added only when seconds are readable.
h=6 m=57
